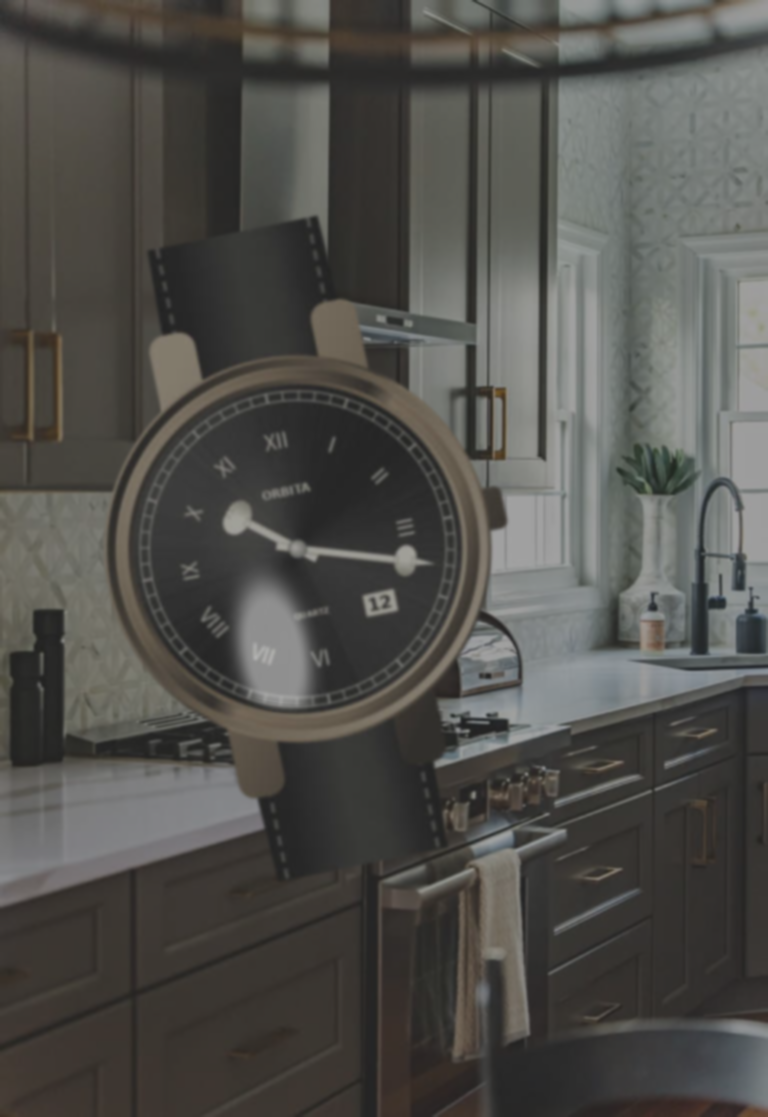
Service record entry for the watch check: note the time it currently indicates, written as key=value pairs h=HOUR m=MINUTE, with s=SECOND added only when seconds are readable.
h=10 m=18
